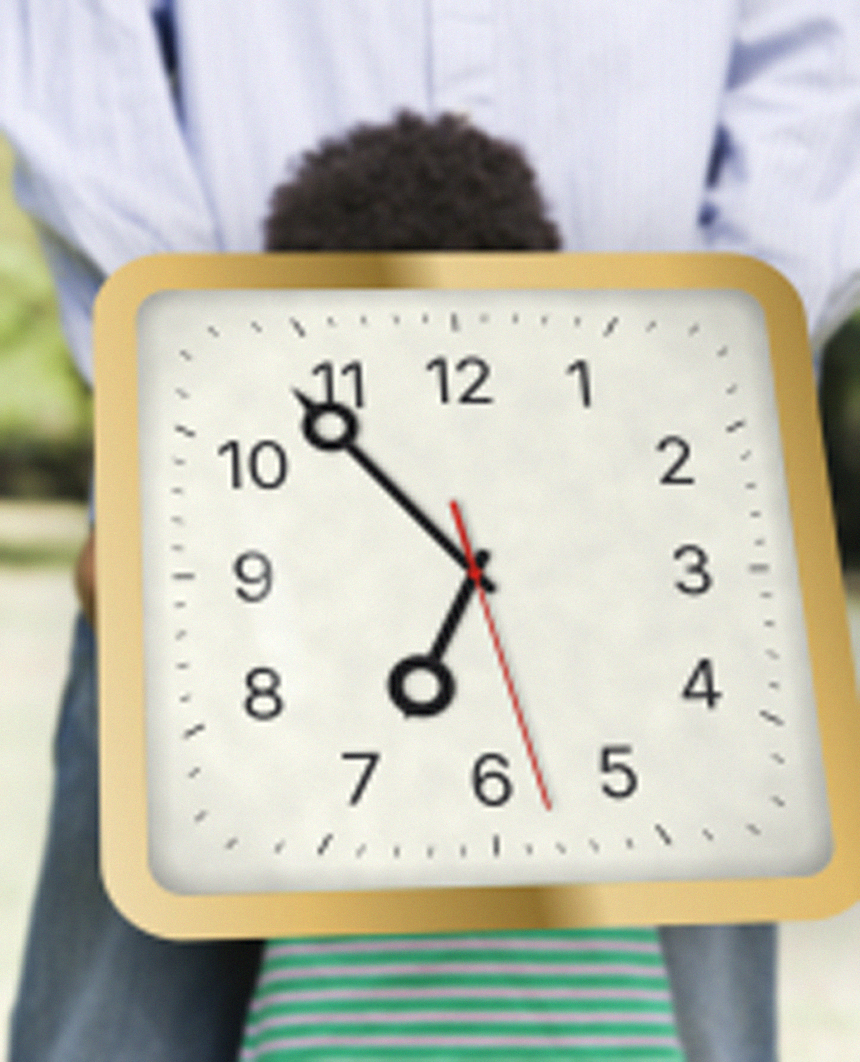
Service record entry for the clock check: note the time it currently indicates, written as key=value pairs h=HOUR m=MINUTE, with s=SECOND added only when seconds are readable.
h=6 m=53 s=28
